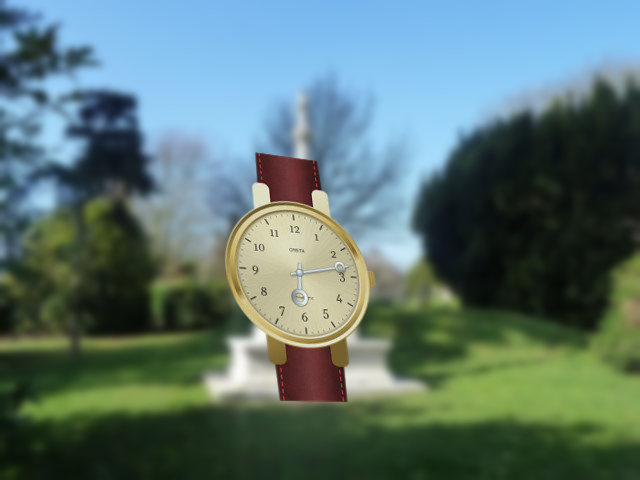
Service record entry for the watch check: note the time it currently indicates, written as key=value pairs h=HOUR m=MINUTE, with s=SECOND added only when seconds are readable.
h=6 m=13
